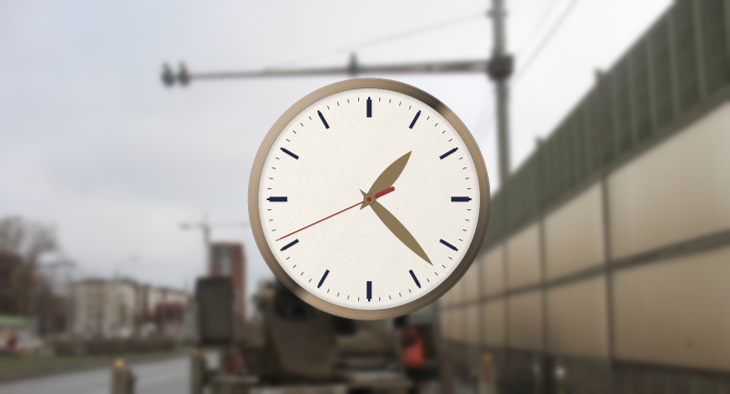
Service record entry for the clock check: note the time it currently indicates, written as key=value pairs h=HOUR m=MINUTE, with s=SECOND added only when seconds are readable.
h=1 m=22 s=41
